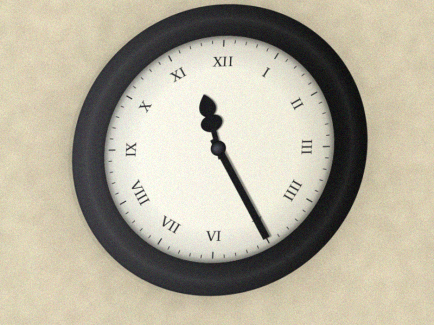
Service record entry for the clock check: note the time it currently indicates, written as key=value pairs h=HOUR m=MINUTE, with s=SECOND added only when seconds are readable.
h=11 m=25
